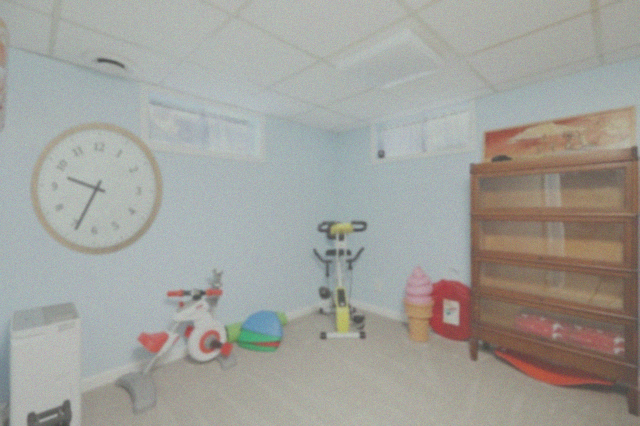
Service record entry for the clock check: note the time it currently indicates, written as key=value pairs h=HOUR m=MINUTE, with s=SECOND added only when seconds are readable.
h=9 m=34
